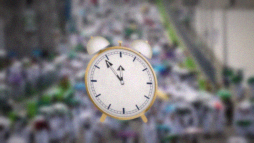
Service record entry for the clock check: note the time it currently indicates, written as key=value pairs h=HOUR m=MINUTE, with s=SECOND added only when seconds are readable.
h=11 m=54
